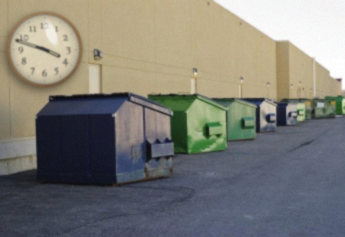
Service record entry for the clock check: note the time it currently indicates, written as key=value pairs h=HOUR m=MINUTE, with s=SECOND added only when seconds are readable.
h=3 m=48
